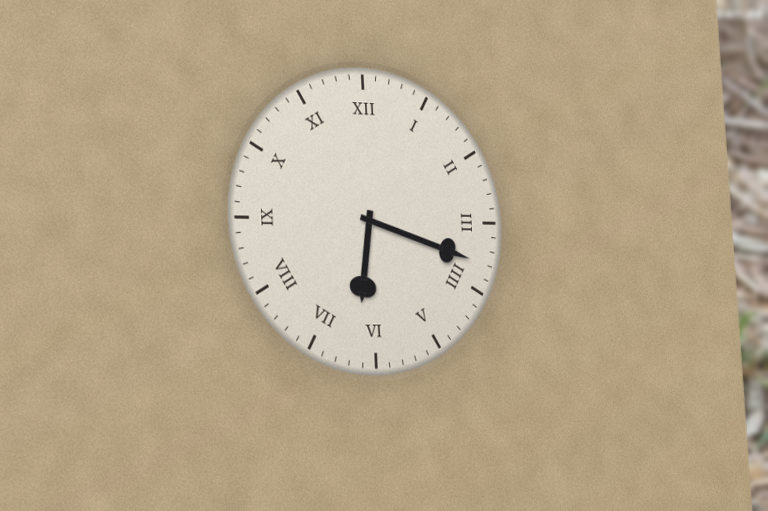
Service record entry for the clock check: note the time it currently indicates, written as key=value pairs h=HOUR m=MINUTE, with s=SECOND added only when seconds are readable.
h=6 m=18
